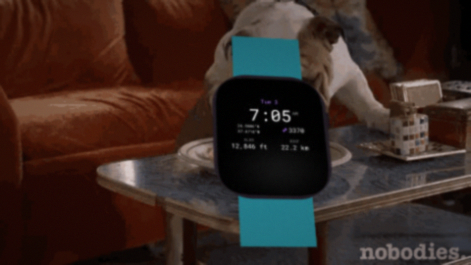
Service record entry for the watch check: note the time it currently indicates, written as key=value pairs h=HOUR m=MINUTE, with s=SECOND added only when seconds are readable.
h=7 m=5
